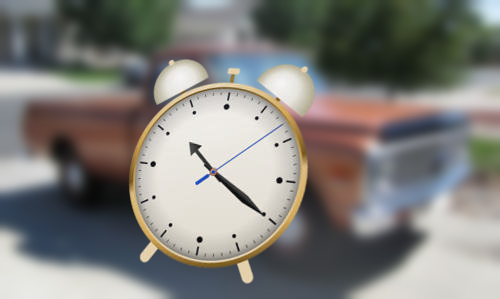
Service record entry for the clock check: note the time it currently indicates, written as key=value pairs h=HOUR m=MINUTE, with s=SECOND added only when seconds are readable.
h=10 m=20 s=8
